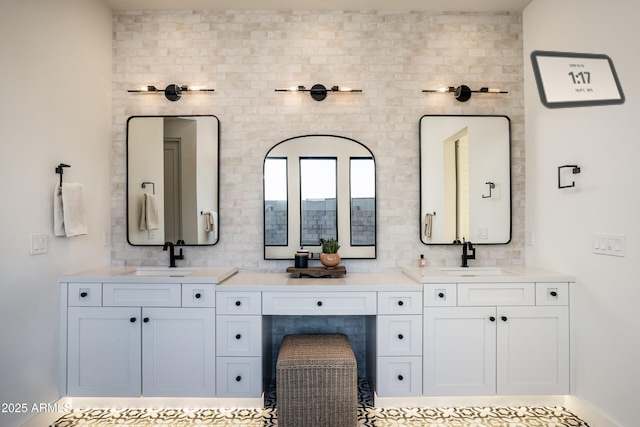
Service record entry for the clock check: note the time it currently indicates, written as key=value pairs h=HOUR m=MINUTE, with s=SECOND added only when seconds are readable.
h=1 m=17
